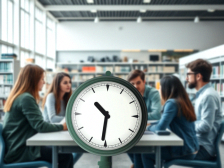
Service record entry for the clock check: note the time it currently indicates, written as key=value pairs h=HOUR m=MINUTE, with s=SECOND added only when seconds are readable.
h=10 m=31
